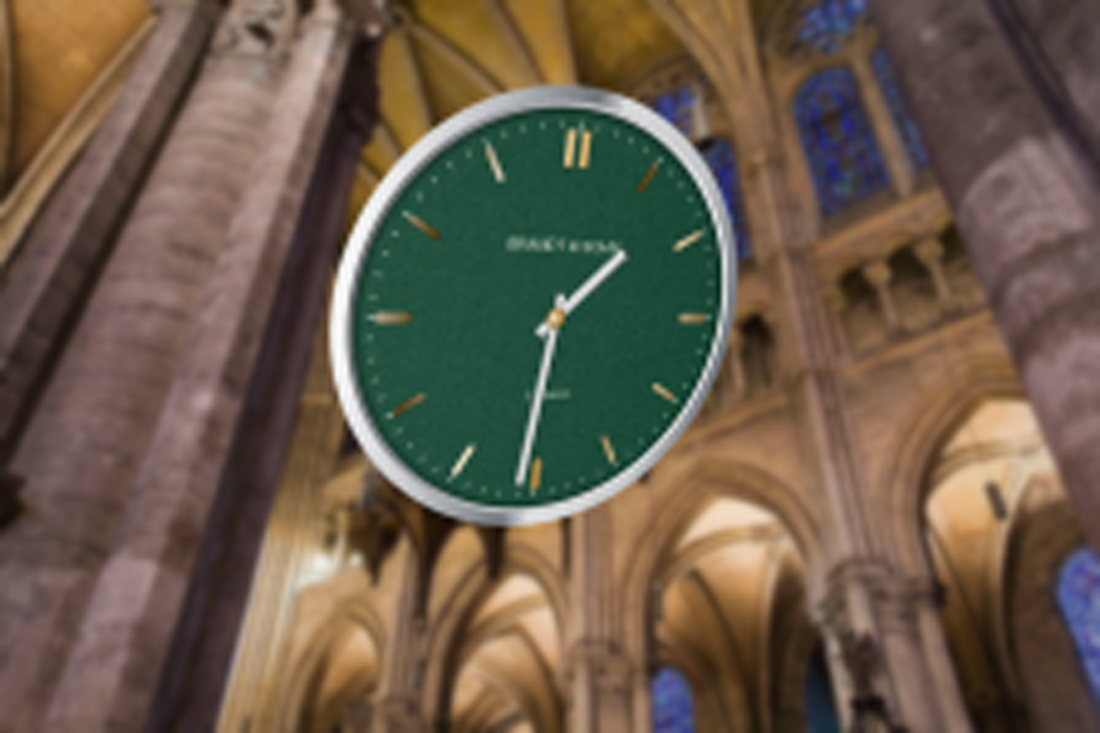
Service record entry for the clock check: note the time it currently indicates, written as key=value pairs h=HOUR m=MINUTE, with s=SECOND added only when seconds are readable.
h=1 m=31
